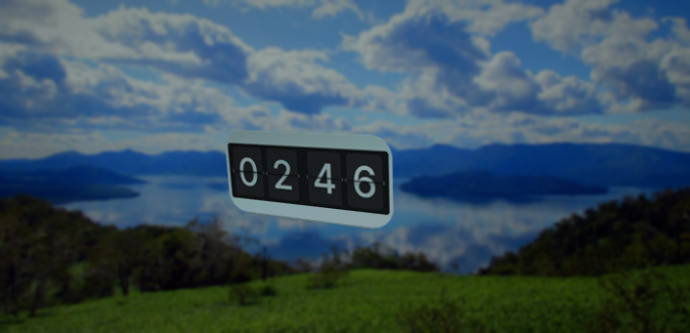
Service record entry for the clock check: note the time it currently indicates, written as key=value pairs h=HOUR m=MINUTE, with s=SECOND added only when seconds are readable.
h=2 m=46
